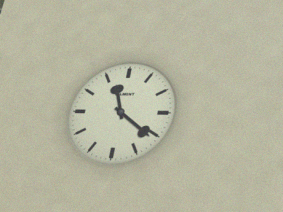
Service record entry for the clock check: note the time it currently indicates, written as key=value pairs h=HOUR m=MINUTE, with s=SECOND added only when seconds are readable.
h=11 m=21
